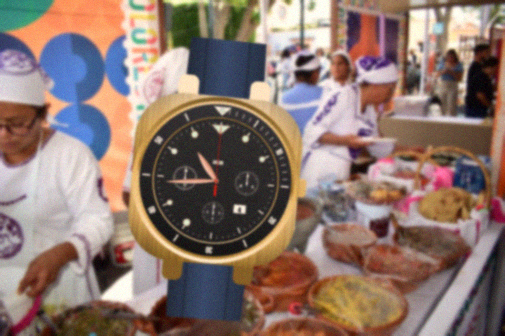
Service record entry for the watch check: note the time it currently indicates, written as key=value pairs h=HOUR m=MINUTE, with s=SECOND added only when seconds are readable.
h=10 m=44
